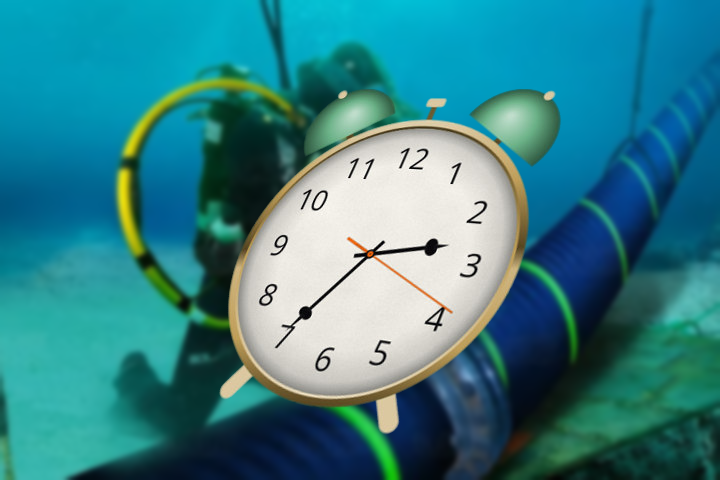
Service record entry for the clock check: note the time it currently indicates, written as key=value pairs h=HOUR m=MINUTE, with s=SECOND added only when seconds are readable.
h=2 m=35 s=19
